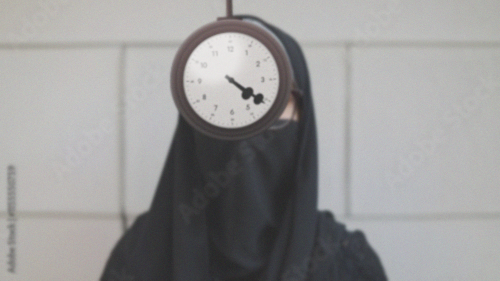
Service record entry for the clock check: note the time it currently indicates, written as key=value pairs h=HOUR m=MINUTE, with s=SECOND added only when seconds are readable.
h=4 m=21
